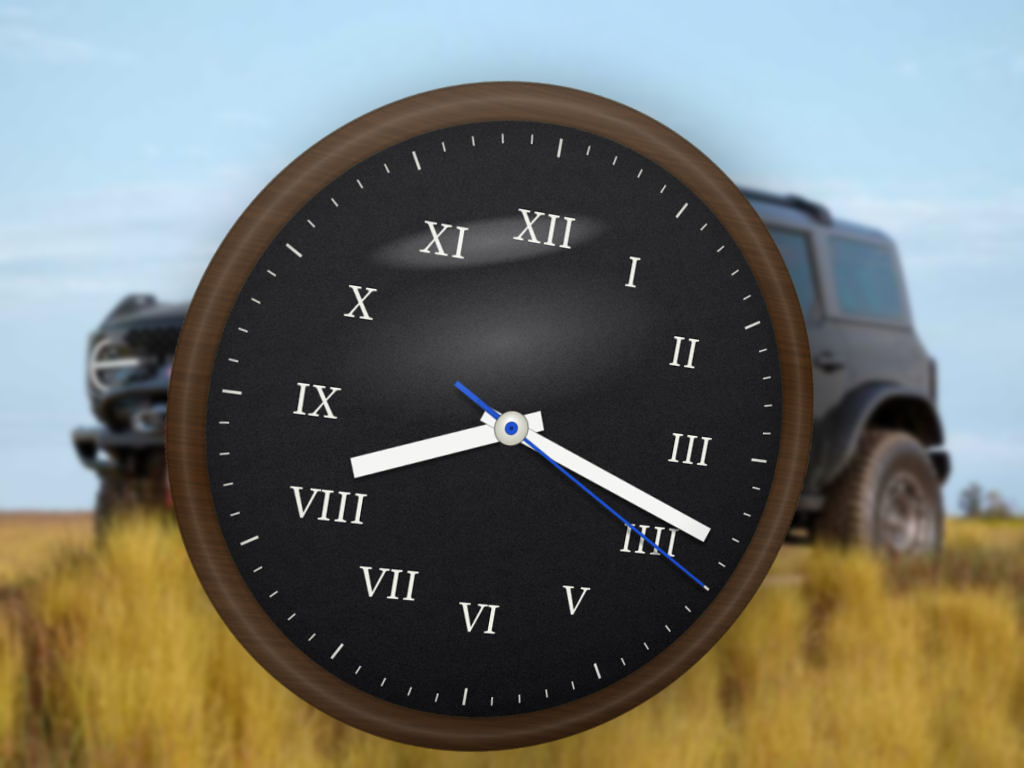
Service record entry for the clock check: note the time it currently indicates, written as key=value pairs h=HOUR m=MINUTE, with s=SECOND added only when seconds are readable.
h=8 m=18 s=20
